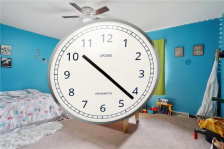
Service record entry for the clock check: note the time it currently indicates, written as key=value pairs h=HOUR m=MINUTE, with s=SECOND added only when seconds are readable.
h=10 m=22
